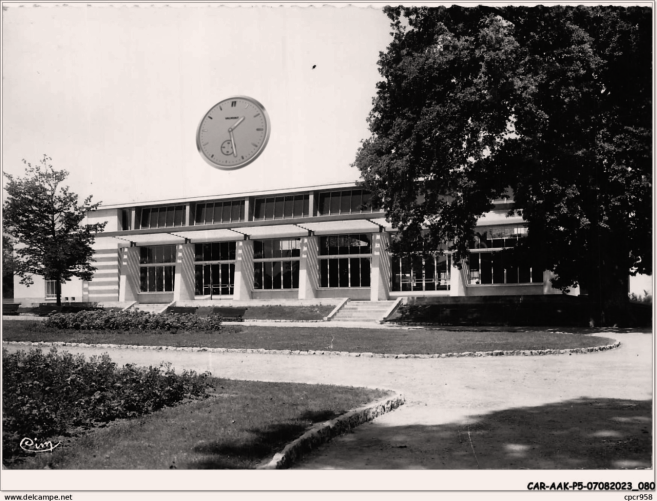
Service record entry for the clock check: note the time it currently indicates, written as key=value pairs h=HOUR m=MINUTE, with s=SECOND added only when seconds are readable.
h=1 m=27
